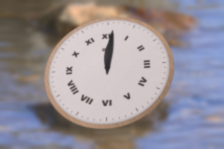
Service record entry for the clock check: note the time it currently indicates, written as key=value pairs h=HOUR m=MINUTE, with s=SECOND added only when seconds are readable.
h=12 m=1
